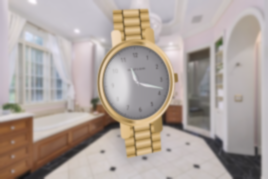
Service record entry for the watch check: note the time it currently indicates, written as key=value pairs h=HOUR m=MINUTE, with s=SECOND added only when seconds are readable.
h=11 m=18
